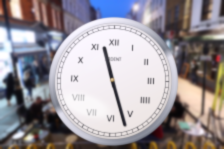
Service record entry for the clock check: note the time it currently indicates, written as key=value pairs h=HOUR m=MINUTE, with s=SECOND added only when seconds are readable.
h=11 m=27
